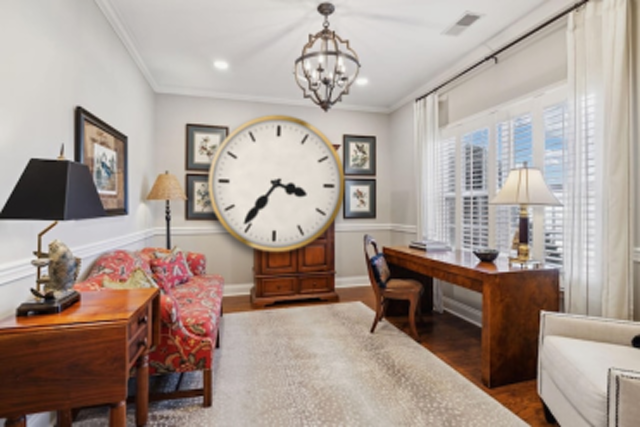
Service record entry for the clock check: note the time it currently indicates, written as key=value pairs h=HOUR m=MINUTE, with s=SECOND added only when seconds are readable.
h=3 m=36
